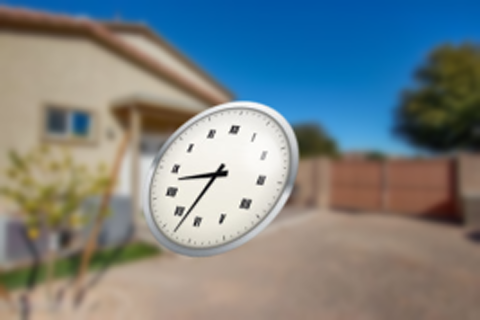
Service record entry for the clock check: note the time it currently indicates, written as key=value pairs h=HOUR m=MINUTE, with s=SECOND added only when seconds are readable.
h=8 m=33
